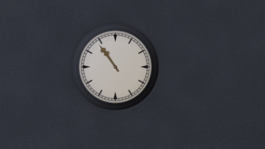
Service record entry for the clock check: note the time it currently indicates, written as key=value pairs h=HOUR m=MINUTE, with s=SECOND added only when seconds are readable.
h=10 m=54
